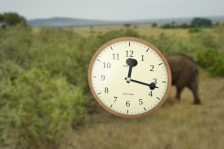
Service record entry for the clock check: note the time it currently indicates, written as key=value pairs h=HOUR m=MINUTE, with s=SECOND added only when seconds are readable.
h=12 m=17
